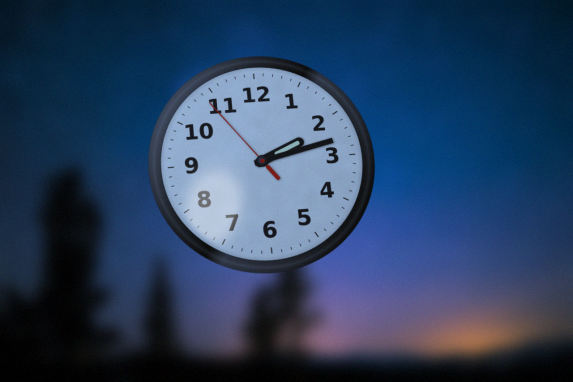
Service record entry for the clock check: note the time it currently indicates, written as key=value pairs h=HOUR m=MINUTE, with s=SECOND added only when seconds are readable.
h=2 m=12 s=54
